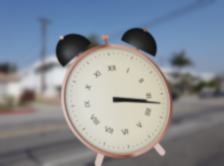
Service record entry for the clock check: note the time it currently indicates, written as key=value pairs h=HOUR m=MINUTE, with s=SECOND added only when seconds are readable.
h=3 m=17
